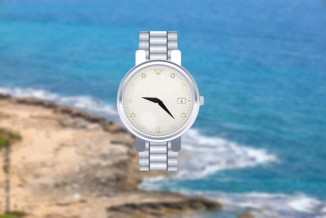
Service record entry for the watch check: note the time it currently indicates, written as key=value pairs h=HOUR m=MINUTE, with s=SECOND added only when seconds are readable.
h=9 m=23
